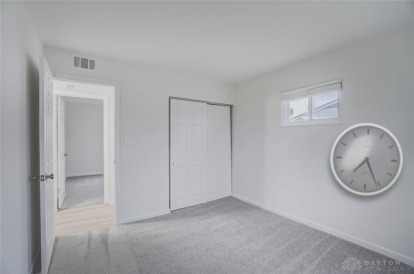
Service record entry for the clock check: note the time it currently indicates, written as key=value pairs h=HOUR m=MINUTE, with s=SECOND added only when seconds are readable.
h=7 m=26
